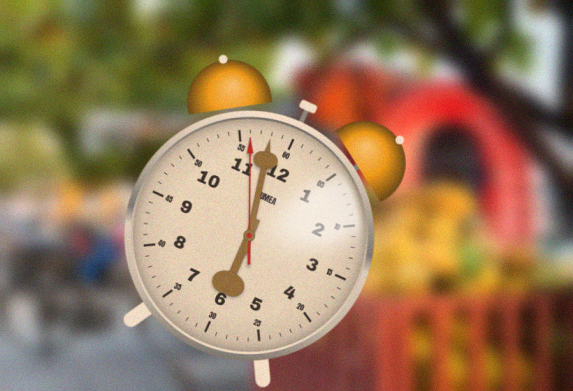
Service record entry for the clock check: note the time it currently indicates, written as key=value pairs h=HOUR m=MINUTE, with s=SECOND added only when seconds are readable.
h=5 m=57 s=56
